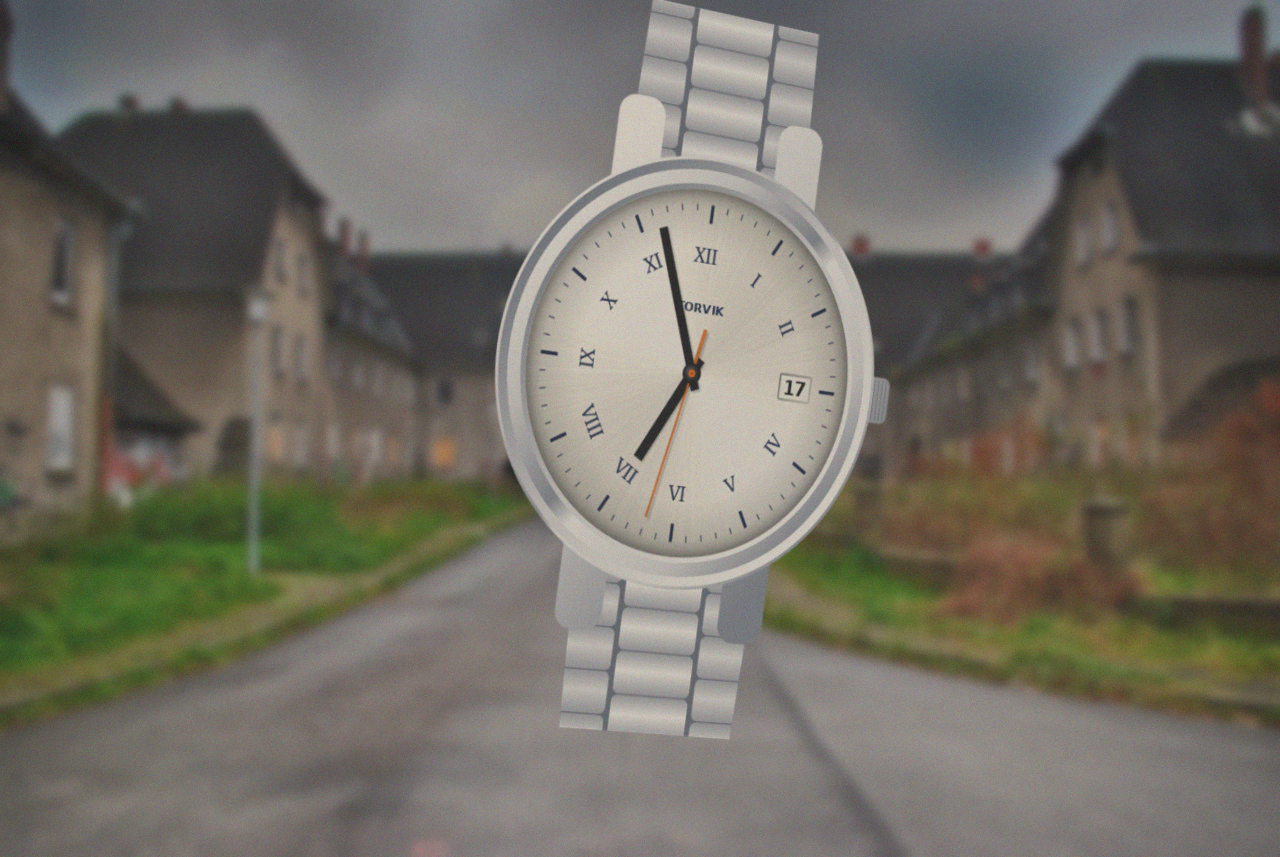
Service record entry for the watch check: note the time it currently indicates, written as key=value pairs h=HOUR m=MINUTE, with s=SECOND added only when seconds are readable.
h=6 m=56 s=32
